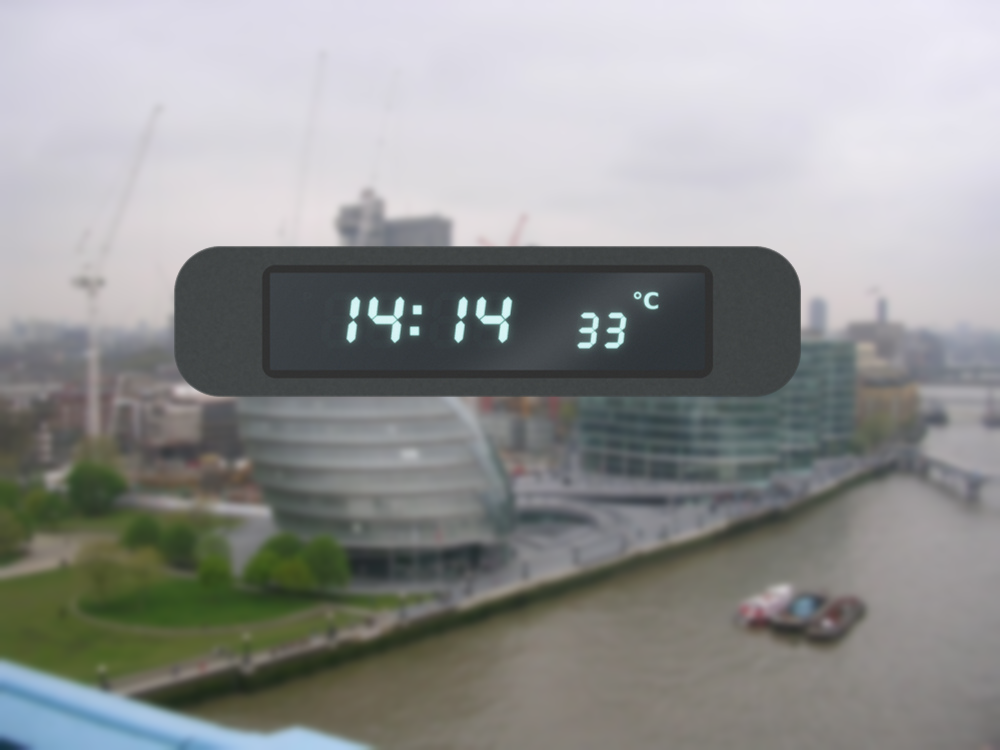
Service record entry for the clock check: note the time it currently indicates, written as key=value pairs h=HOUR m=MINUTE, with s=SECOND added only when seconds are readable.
h=14 m=14
